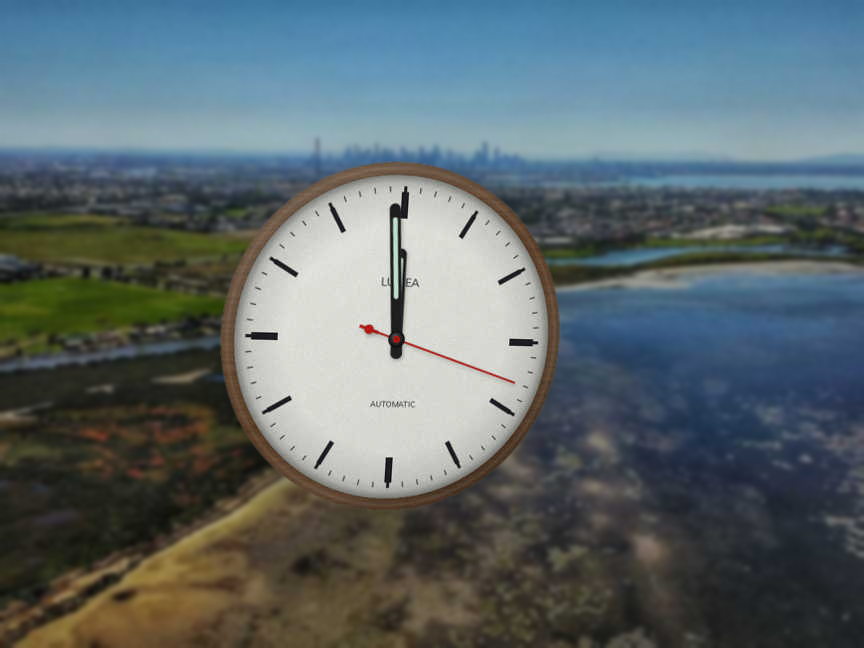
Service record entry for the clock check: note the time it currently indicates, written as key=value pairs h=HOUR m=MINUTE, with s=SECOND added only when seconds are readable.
h=11 m=59 s=18
